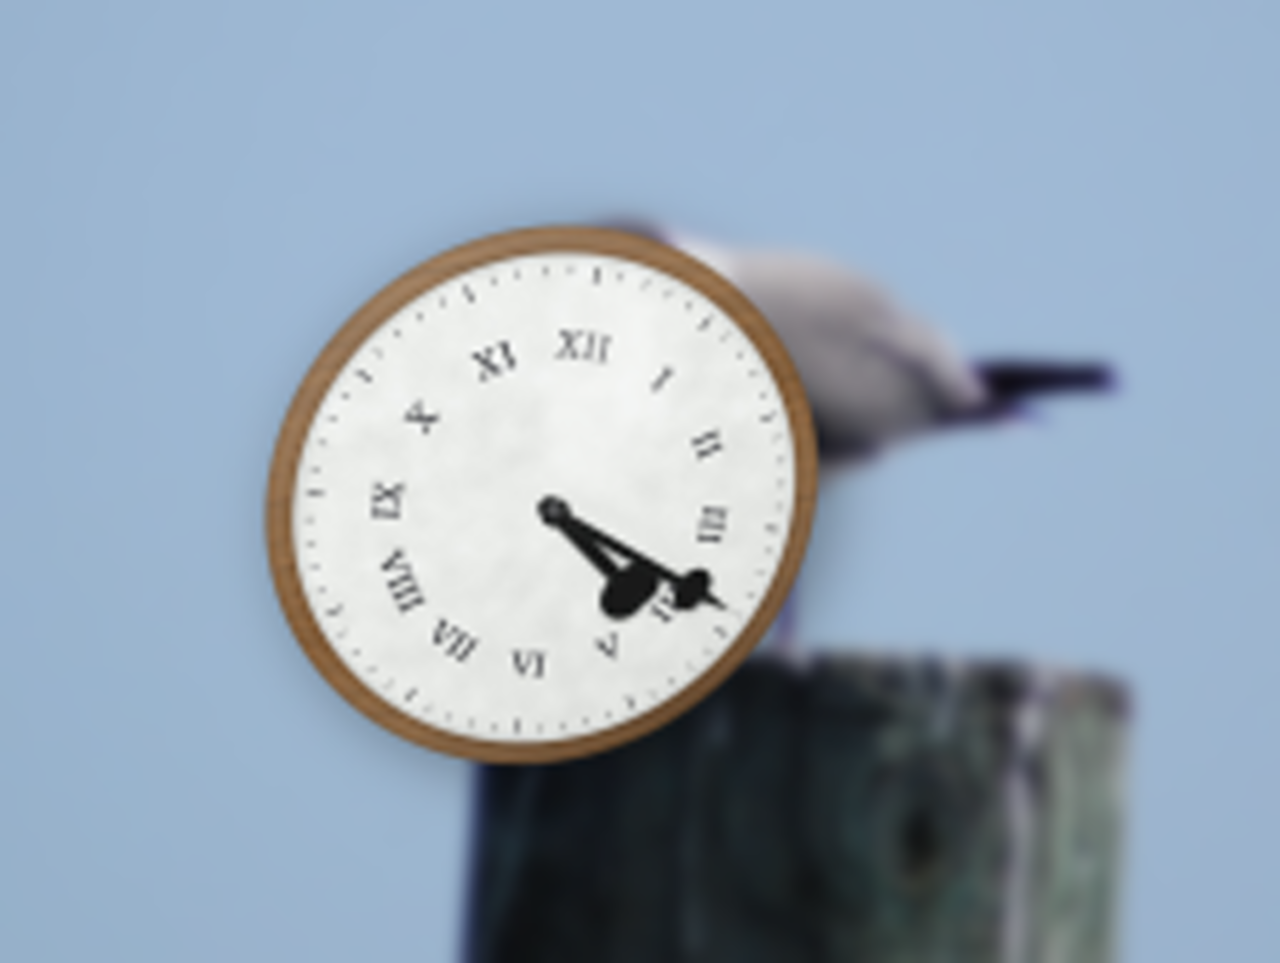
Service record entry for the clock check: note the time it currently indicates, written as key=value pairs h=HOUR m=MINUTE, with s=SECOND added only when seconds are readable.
h=4 m=19
